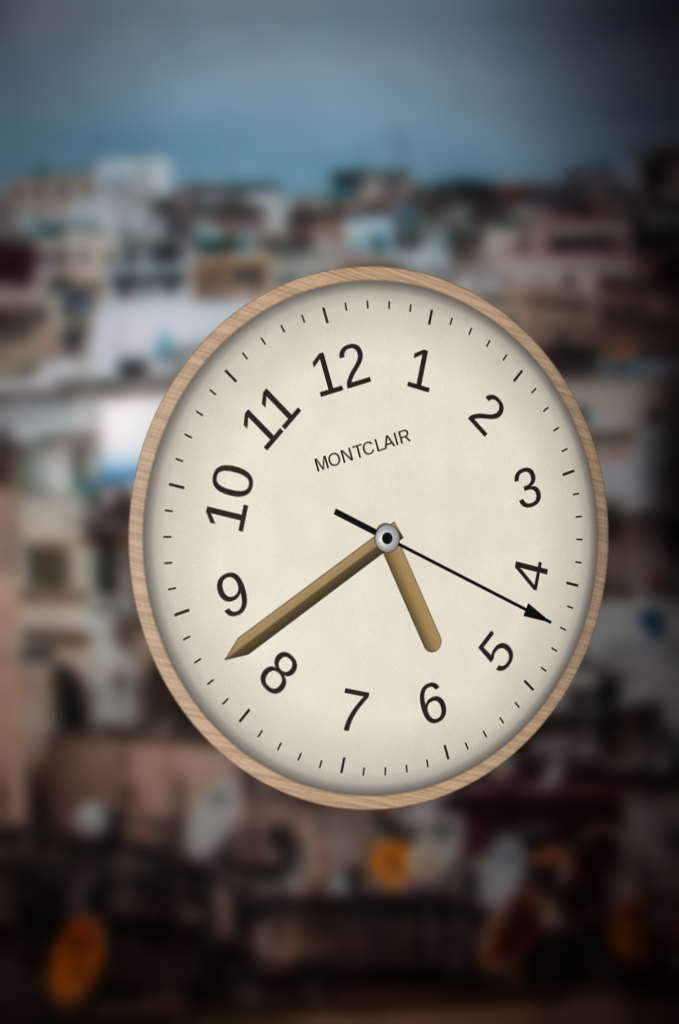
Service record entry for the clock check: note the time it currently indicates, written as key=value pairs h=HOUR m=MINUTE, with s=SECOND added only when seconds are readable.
h=5 m=42 s=22
